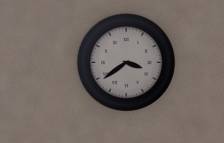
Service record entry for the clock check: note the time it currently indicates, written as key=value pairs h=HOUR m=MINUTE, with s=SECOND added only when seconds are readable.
h=3 m=39
